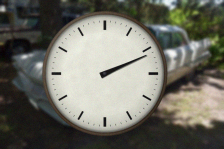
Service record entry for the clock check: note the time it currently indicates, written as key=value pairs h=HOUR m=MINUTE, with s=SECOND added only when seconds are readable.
h=2 m=11
